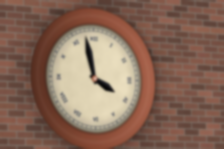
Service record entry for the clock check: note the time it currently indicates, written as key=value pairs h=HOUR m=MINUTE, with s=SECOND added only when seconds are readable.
h=3 m=58
